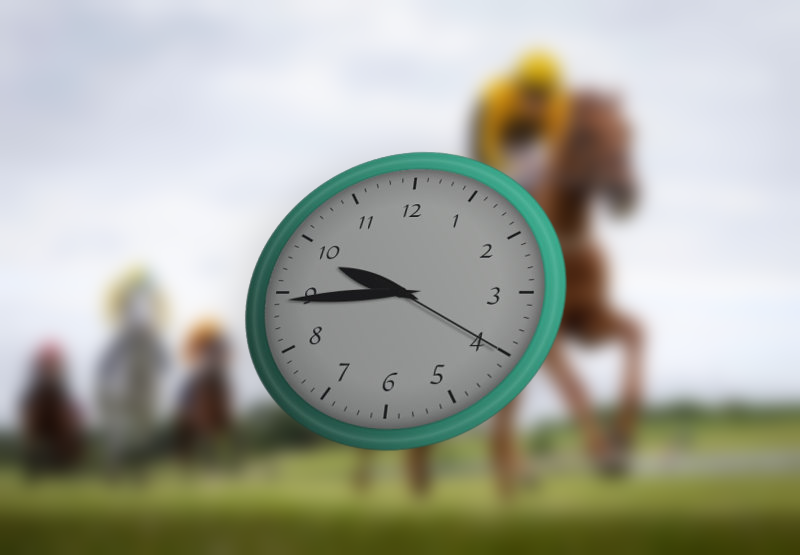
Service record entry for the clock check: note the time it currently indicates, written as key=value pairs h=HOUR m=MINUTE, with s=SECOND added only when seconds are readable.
h=9 m=44 s=20
